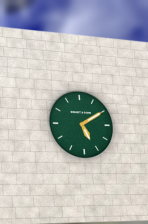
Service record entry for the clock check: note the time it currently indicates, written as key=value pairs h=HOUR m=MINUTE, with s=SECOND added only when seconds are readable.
h=5 m=10
